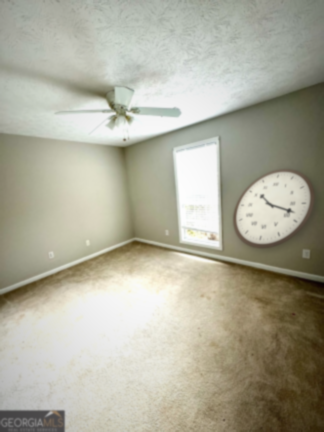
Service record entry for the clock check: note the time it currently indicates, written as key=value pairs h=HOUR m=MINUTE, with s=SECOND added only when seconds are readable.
h=10 m=18
